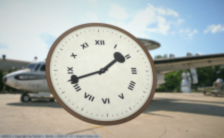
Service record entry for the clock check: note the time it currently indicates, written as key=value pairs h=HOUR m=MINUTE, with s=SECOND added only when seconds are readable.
h=1 m=42
